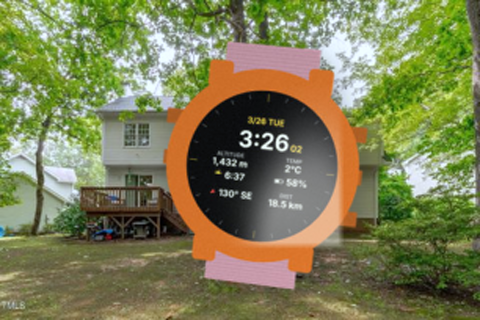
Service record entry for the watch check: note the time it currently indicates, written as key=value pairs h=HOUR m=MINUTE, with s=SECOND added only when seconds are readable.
h=3 m=26
